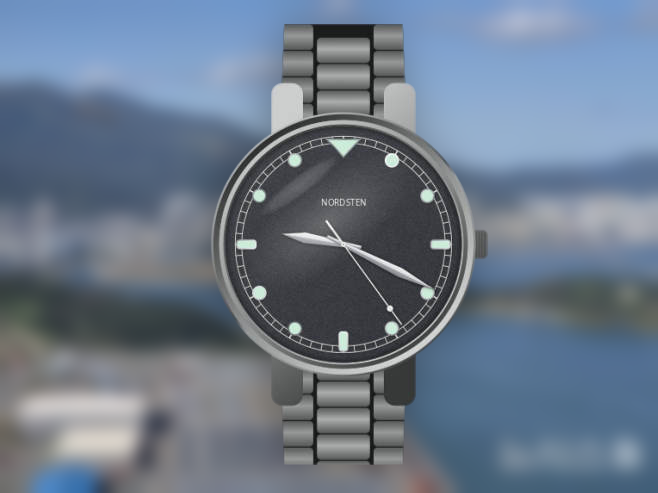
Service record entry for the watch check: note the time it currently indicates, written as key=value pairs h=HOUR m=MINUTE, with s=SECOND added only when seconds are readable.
h=9 m=19 s=24
